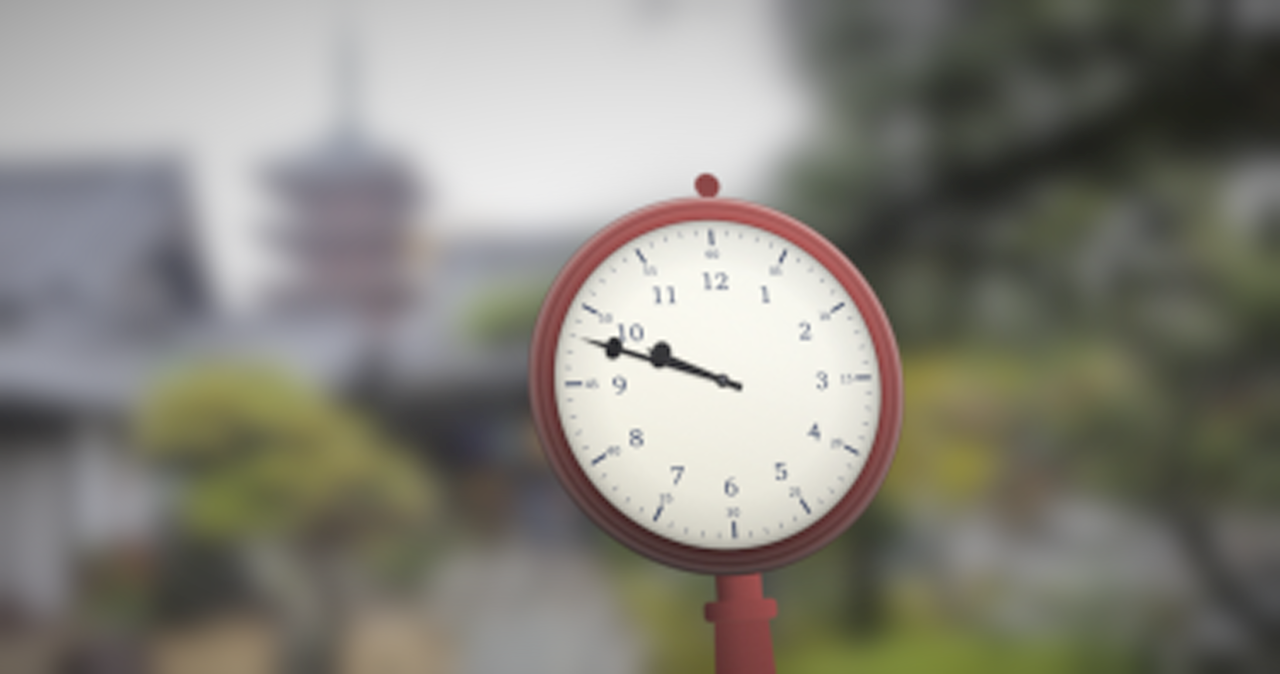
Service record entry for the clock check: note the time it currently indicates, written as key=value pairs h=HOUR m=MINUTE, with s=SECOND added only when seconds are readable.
h=9 m=48
